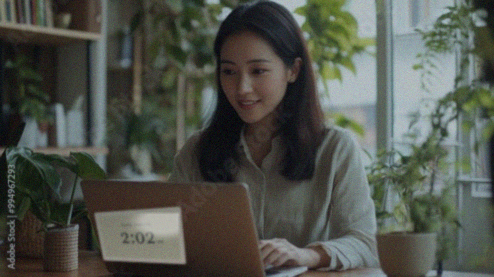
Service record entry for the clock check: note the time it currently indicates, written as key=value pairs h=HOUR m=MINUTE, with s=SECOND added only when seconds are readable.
h=2 m=2
